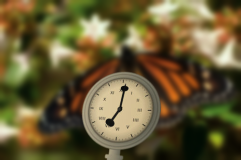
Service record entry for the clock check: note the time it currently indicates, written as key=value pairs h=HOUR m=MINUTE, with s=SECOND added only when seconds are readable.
h=7 m=1
